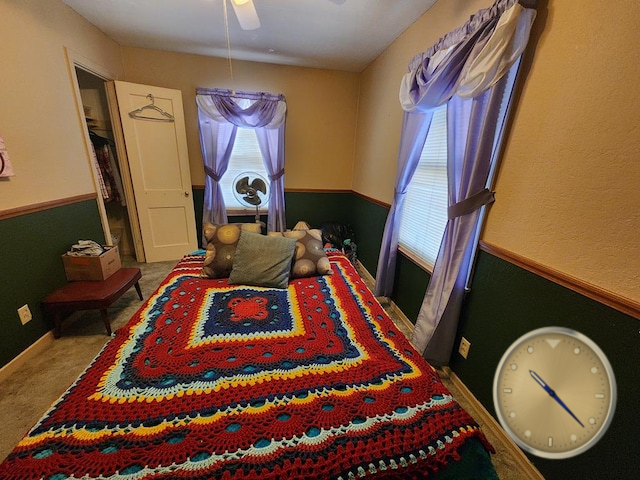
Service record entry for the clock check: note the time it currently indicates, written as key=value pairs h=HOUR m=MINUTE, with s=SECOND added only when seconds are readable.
h=10 m=22
